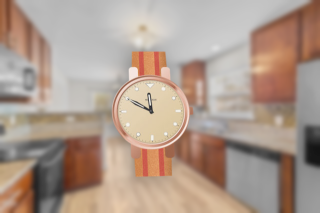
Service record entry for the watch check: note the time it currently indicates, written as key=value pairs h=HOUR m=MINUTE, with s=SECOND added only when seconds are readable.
h=11 m=50
